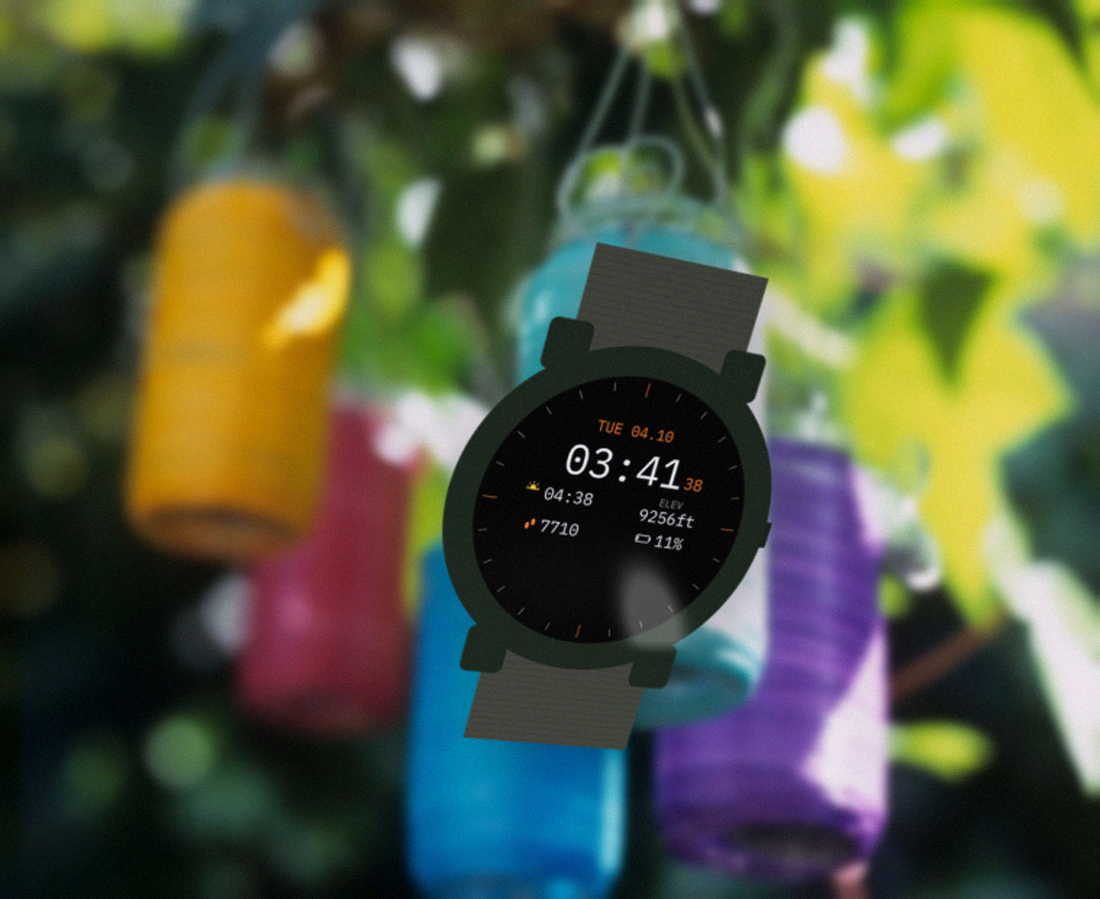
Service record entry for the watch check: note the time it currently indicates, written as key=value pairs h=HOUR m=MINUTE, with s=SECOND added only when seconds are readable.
h=3 m=41 s=38
